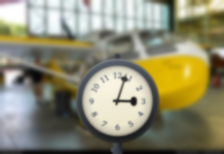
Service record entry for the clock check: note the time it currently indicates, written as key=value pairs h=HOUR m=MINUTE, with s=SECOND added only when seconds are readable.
h=3 m=3
